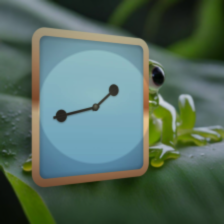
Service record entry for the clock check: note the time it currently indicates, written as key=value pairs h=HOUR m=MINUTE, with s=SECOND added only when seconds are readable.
h=1 m=43
